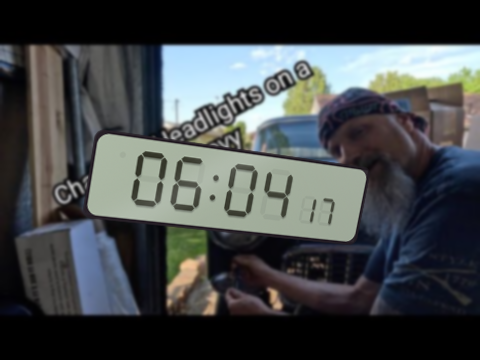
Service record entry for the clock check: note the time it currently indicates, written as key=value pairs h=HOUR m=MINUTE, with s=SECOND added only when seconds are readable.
h=6 m=4 s=17
